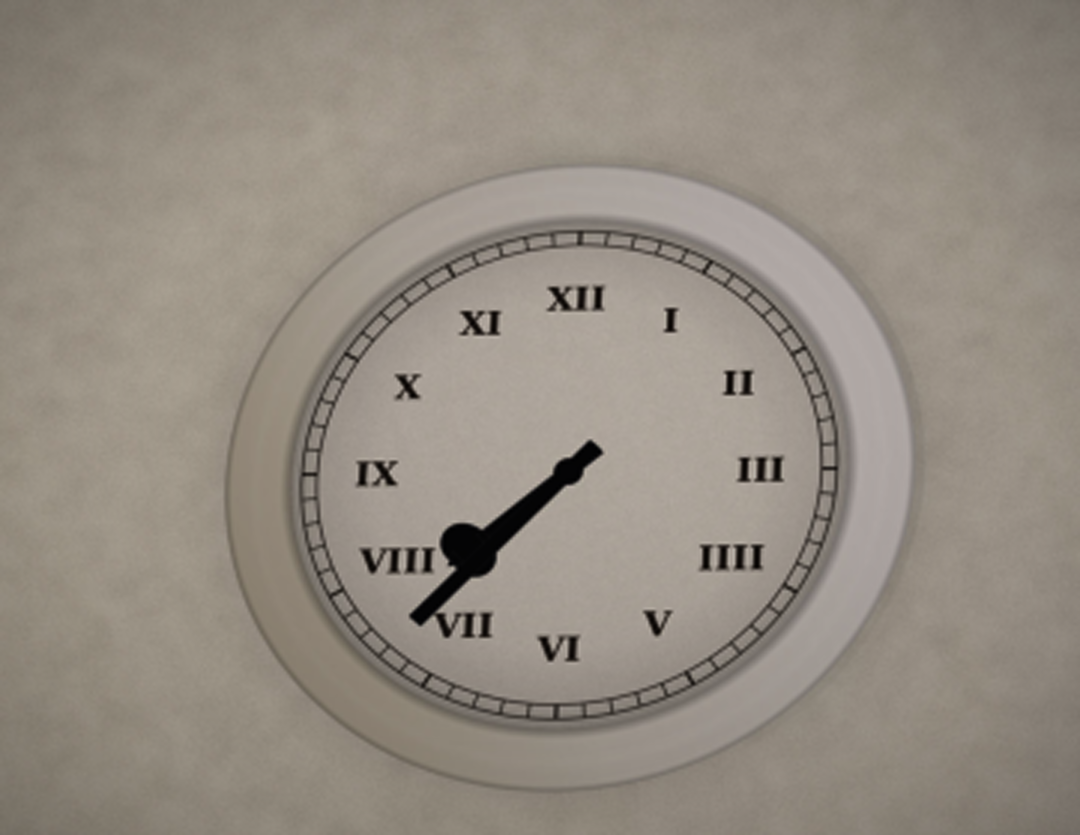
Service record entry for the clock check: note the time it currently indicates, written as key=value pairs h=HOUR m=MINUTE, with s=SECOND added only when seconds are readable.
h=7 m=37
